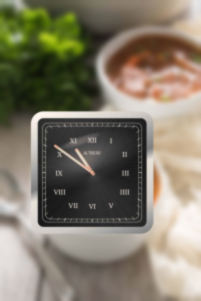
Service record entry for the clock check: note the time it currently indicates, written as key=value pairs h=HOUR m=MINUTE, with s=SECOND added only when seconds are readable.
h=10 m=51
